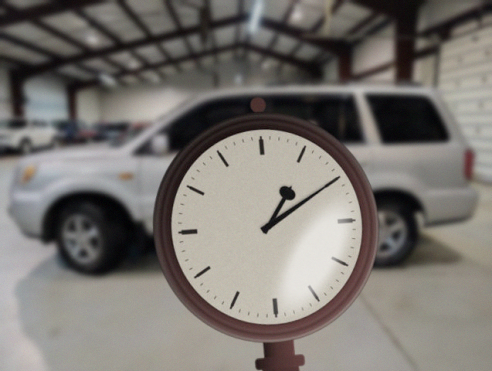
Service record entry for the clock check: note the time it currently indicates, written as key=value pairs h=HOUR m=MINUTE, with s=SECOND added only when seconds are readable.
h=1 m=10
